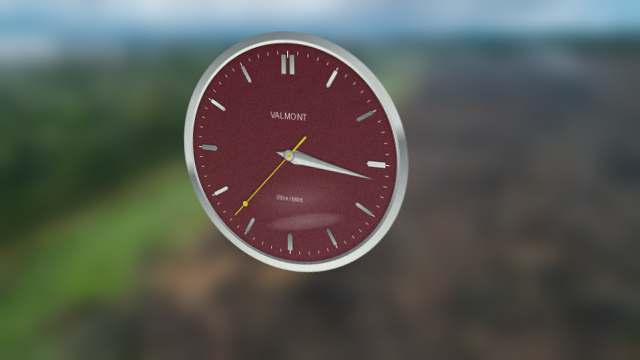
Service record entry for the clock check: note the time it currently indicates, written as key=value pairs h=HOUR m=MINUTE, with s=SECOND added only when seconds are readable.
h=3 m=16 s=37
